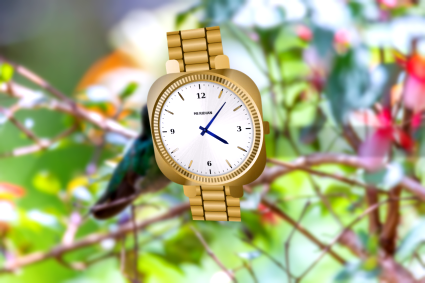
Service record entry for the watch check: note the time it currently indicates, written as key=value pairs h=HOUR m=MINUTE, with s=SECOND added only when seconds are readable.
h=4 m=7
